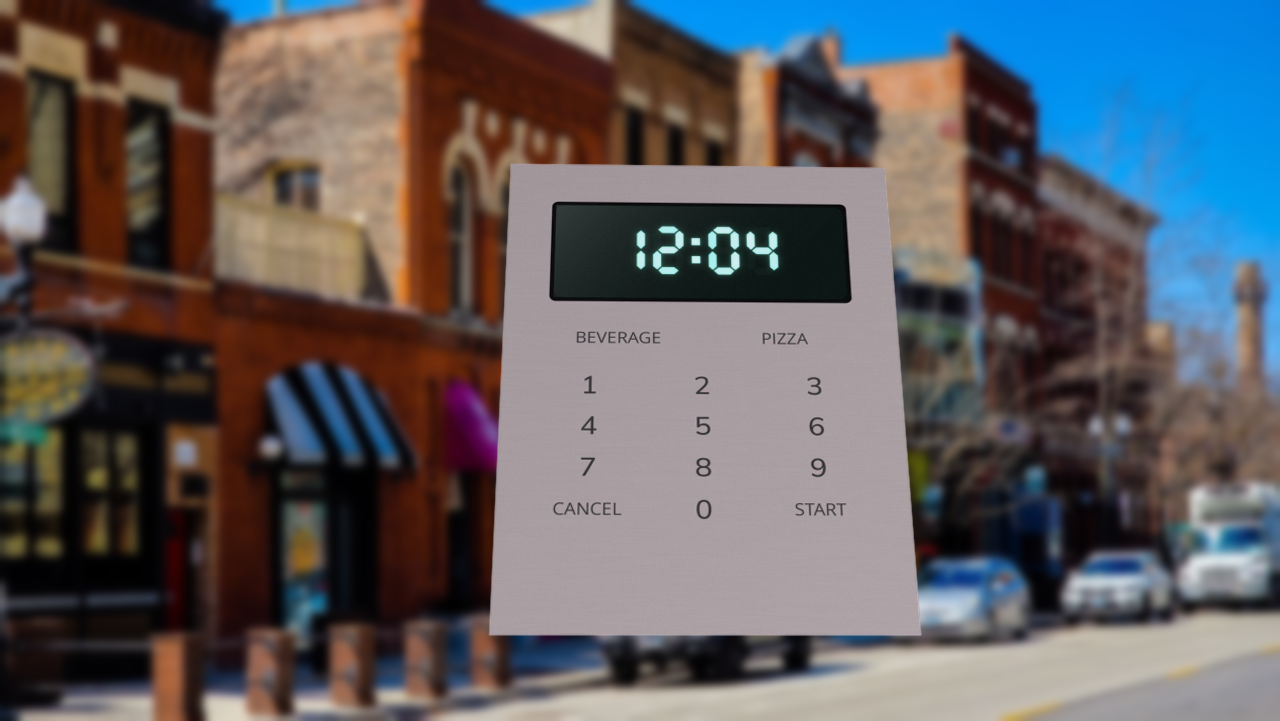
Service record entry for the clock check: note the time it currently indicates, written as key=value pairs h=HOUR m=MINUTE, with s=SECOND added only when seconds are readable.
h=12 m=4
